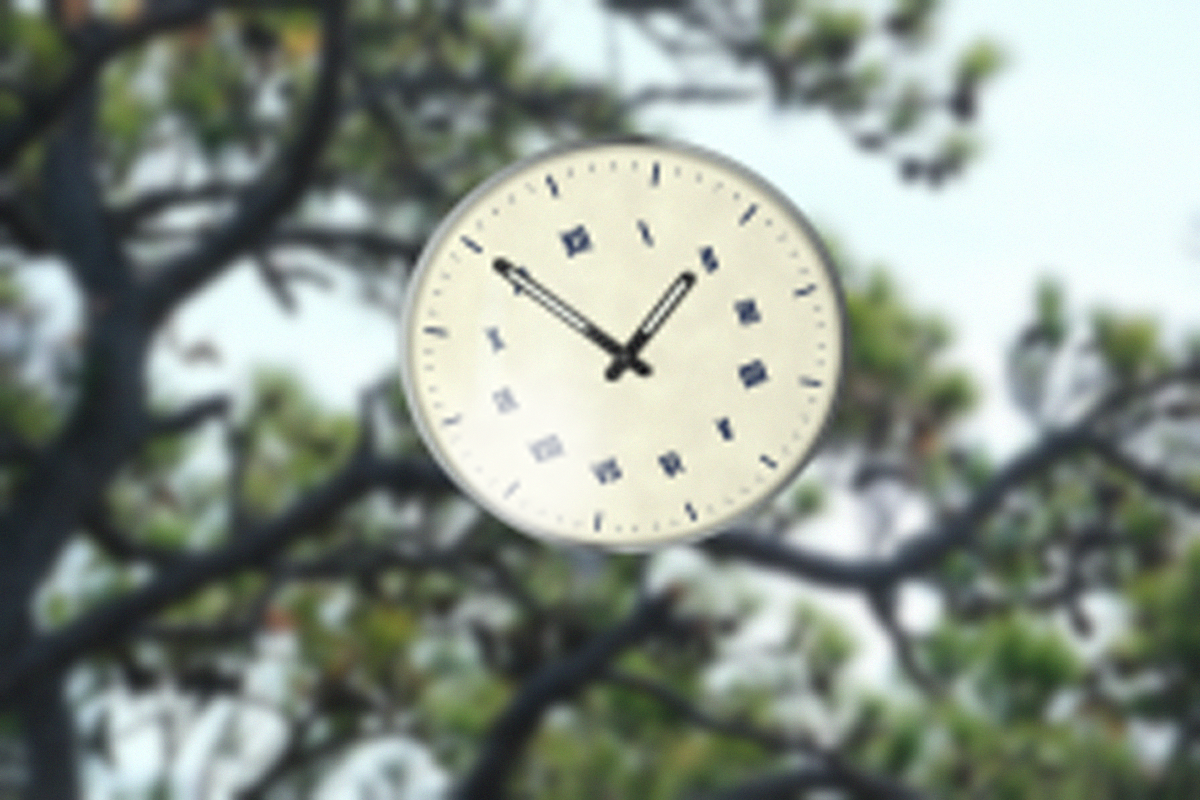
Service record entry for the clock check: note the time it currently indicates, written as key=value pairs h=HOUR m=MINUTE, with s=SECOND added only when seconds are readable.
h=1 m=55
